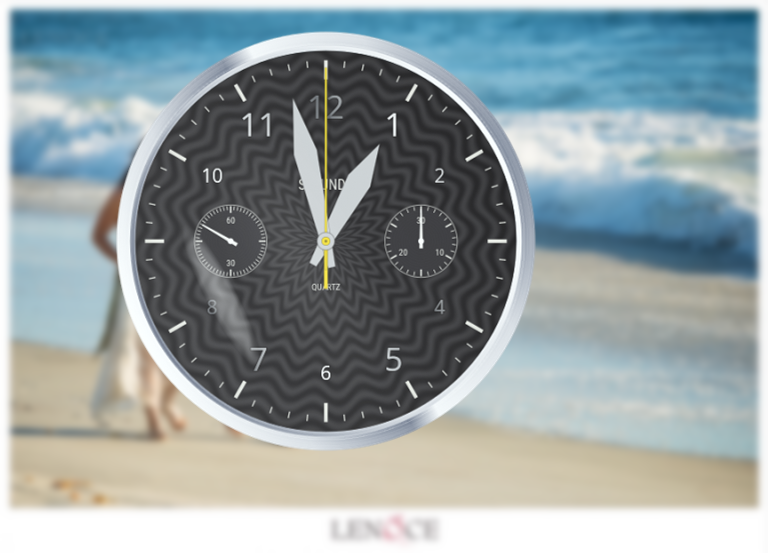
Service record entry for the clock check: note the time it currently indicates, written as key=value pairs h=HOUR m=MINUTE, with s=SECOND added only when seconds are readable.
h=12 m=57 s=50
